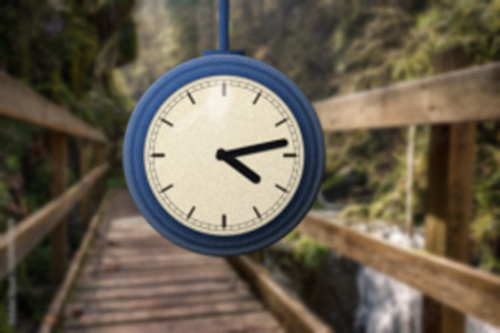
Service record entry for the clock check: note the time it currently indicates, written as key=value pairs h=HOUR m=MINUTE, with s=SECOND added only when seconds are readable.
h=4 m=13
